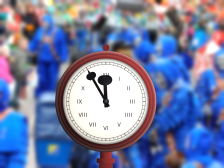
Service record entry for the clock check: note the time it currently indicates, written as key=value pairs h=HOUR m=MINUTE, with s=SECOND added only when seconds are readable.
h=11 m=55
